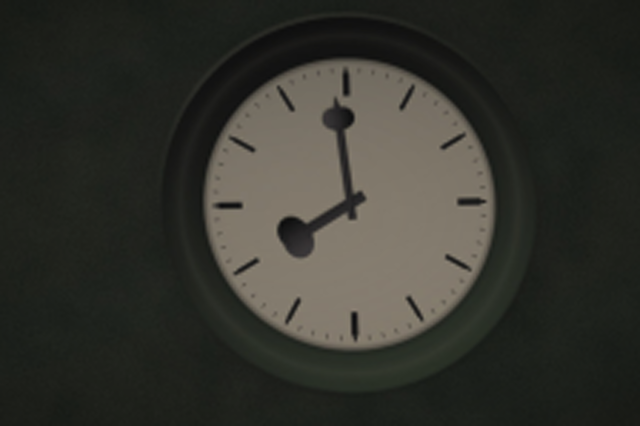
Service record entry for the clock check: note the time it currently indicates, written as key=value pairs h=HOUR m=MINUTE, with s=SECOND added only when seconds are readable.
h=7 m=59
